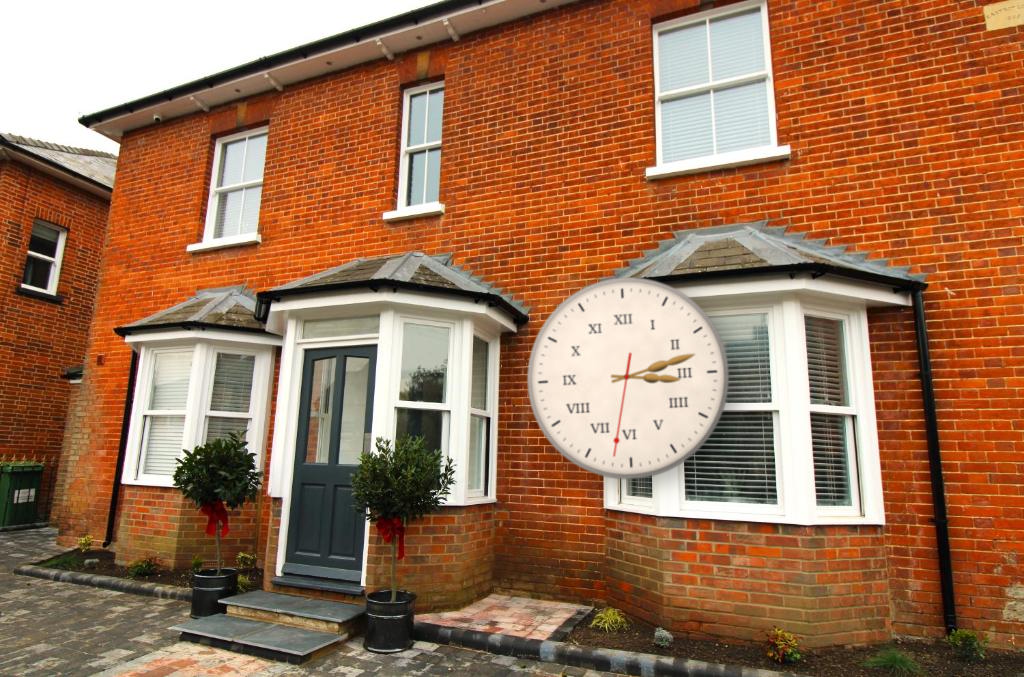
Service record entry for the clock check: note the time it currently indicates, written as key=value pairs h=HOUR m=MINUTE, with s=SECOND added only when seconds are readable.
h=3 m=12 s=32
